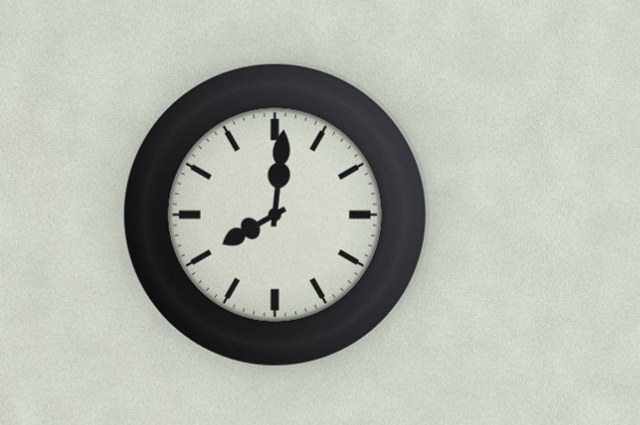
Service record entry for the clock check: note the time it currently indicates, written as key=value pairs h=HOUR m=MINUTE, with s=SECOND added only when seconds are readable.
h=8 m=1
